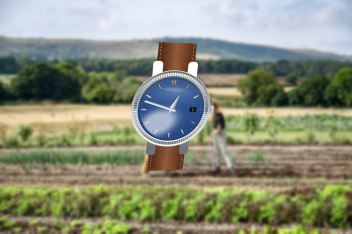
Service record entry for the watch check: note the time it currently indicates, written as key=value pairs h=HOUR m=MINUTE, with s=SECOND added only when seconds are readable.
h=12 m=48
